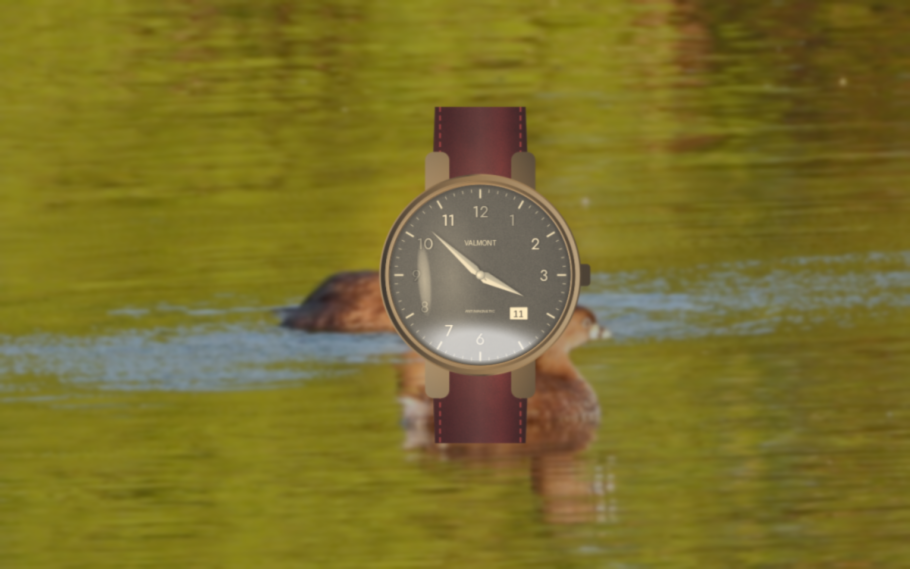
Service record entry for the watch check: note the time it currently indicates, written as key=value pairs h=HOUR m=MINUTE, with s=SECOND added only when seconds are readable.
h=3 m=52
